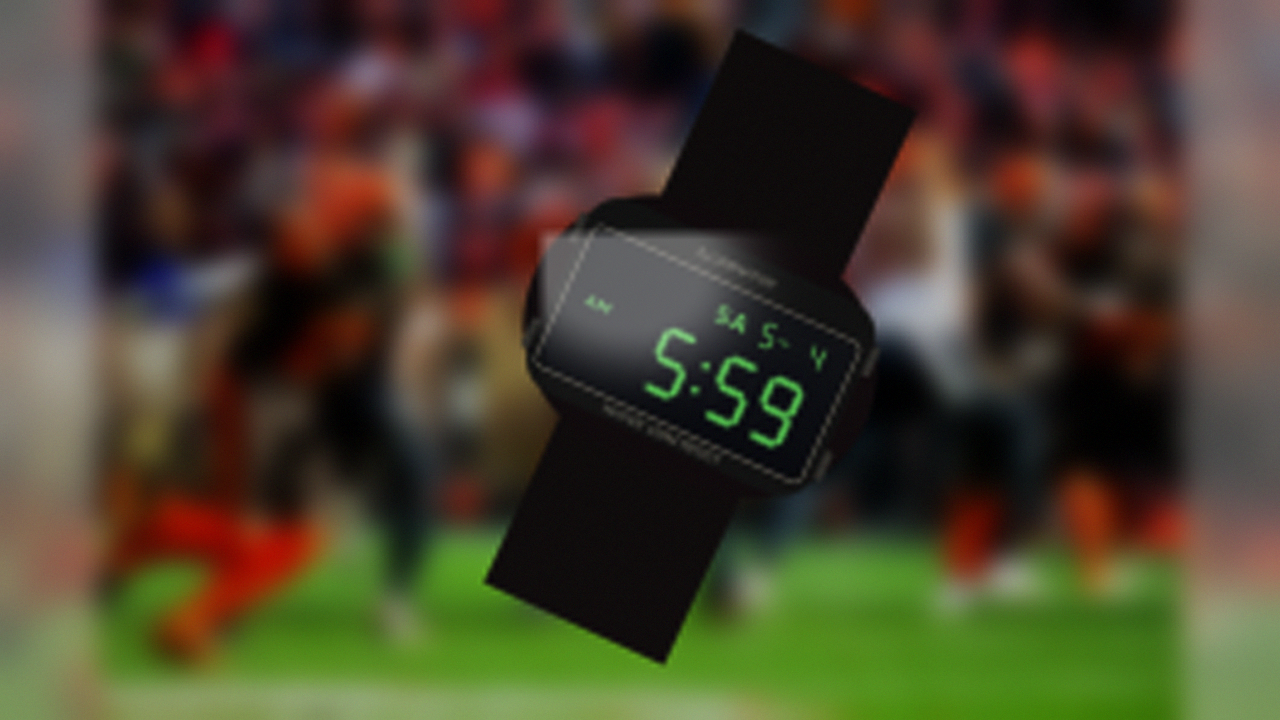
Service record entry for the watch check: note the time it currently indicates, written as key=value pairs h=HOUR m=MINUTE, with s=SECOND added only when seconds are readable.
h=5 m=59
